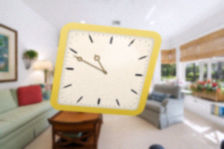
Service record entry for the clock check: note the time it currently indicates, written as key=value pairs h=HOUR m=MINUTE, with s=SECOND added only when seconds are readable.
h=10 m=49
